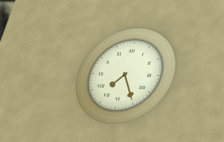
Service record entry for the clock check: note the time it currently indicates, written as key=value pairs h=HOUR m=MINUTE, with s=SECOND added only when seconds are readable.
h=7 m=25
